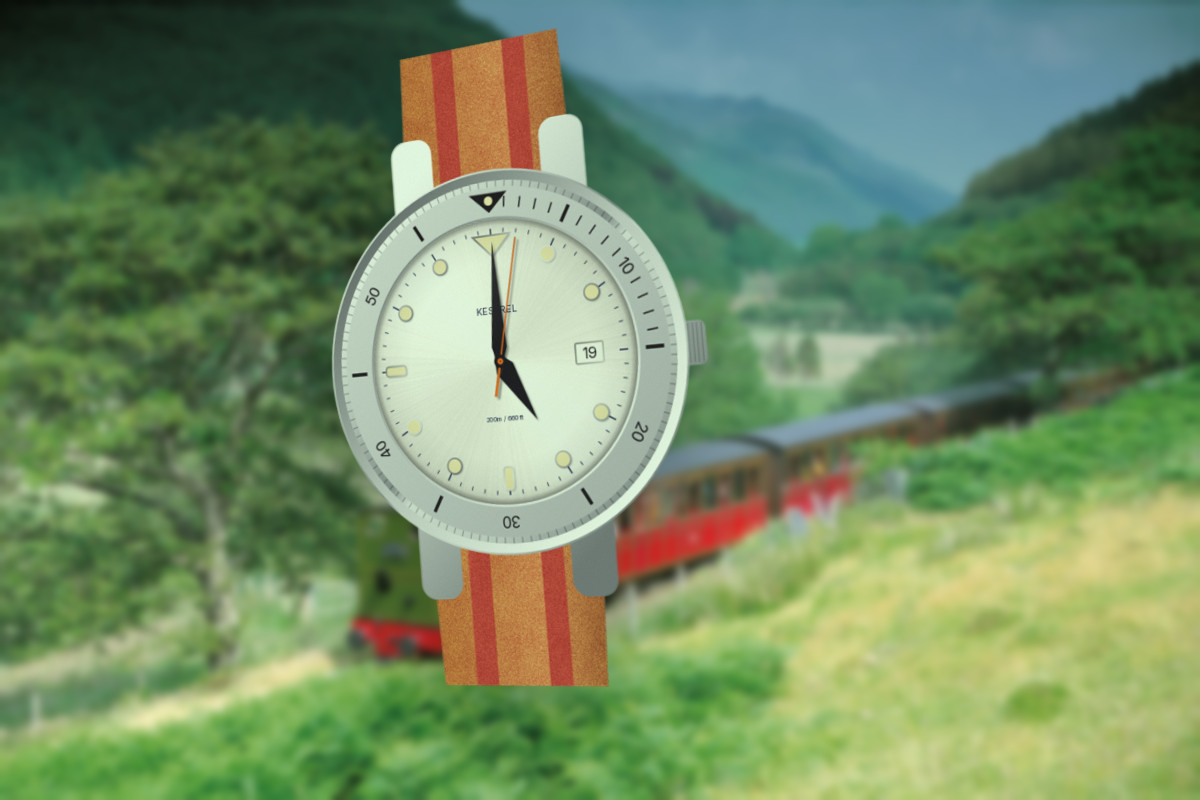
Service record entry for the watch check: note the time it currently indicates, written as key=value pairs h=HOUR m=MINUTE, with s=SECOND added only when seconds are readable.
h=5 m=0 s=2
